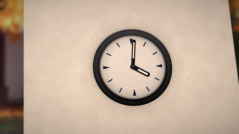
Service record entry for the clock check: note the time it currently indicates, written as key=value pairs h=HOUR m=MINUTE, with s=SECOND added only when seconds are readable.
h=4 m=1
